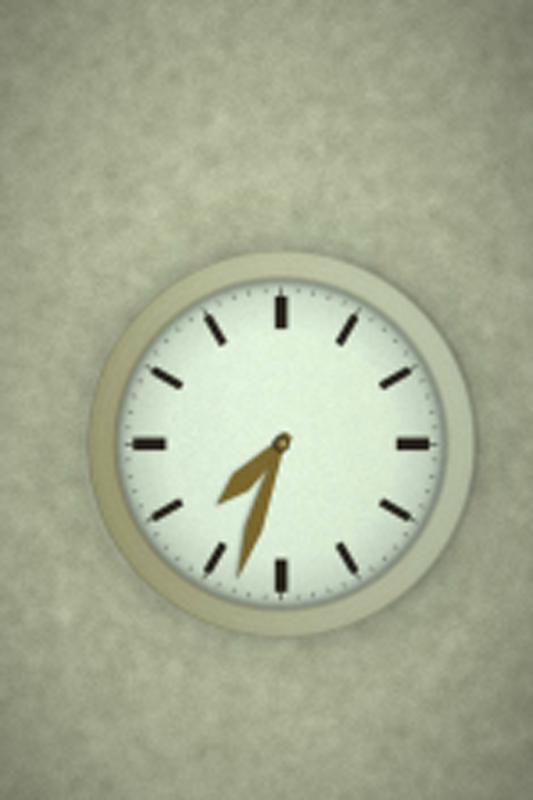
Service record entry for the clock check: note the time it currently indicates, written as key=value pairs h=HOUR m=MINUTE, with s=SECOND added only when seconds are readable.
h=7 m=33
